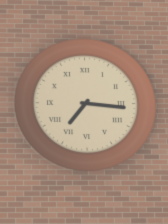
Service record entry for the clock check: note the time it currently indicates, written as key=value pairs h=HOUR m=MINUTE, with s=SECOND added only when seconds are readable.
h=7 m=16
